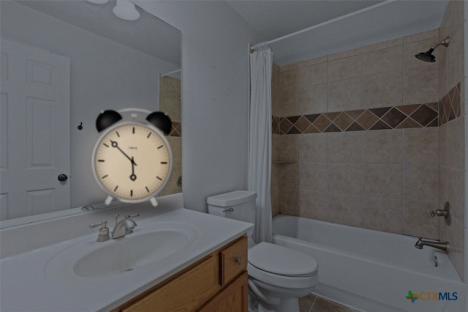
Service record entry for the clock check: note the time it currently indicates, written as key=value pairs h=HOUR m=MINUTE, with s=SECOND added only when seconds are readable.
h=5 m=52
